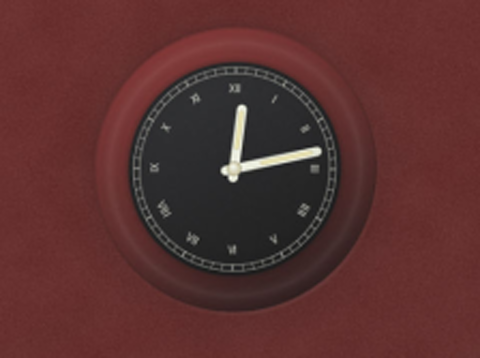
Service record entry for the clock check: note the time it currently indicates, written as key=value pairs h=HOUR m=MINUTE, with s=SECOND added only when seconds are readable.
h=12 m=13
